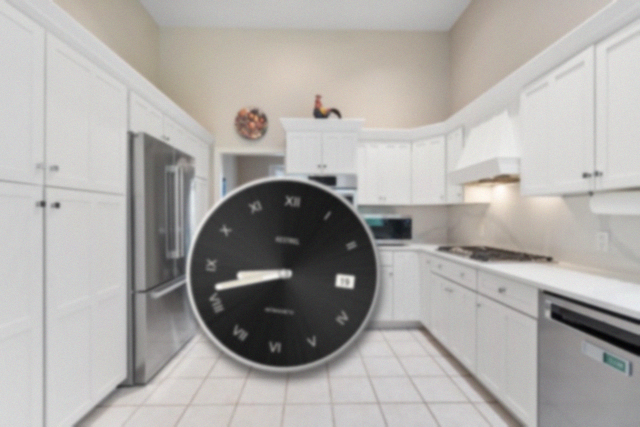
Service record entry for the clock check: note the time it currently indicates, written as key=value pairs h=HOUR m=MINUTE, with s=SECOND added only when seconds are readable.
h=8 m=42
